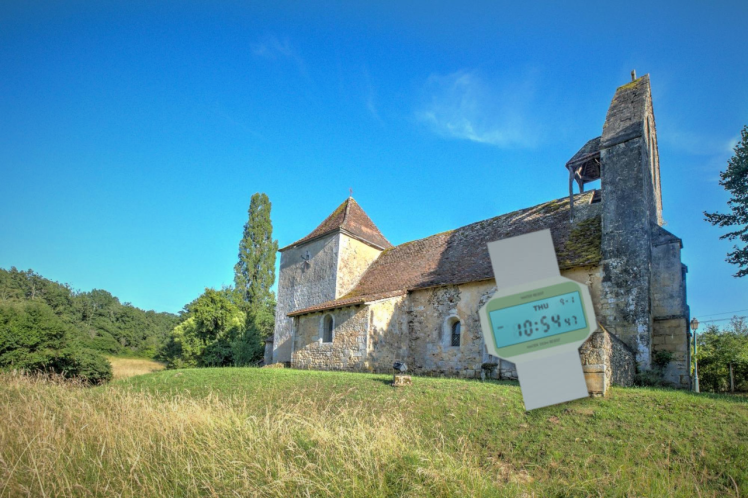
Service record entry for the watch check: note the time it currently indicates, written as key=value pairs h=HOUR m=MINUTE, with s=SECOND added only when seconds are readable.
h=10 m=54 s=47
